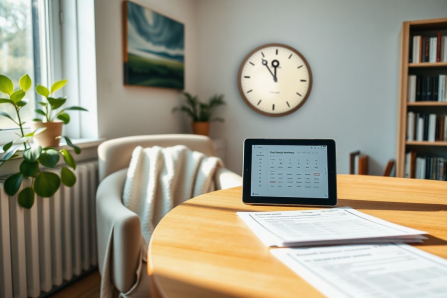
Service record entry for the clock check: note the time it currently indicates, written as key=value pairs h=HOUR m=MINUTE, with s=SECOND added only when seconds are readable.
h=11 m=54
